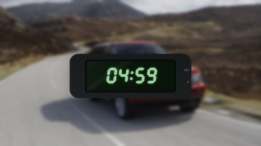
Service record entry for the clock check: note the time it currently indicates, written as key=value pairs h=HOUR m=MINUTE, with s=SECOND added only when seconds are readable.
h=4 m=59
